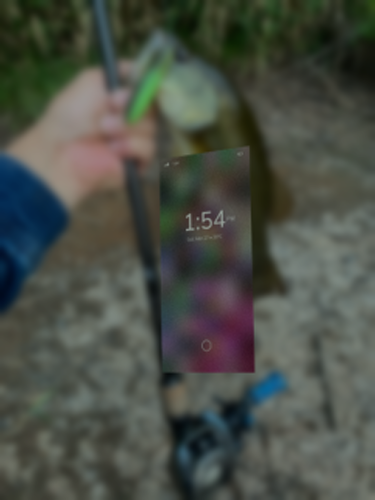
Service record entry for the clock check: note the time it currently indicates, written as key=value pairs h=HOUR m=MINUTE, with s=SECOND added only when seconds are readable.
h=1 m=54
